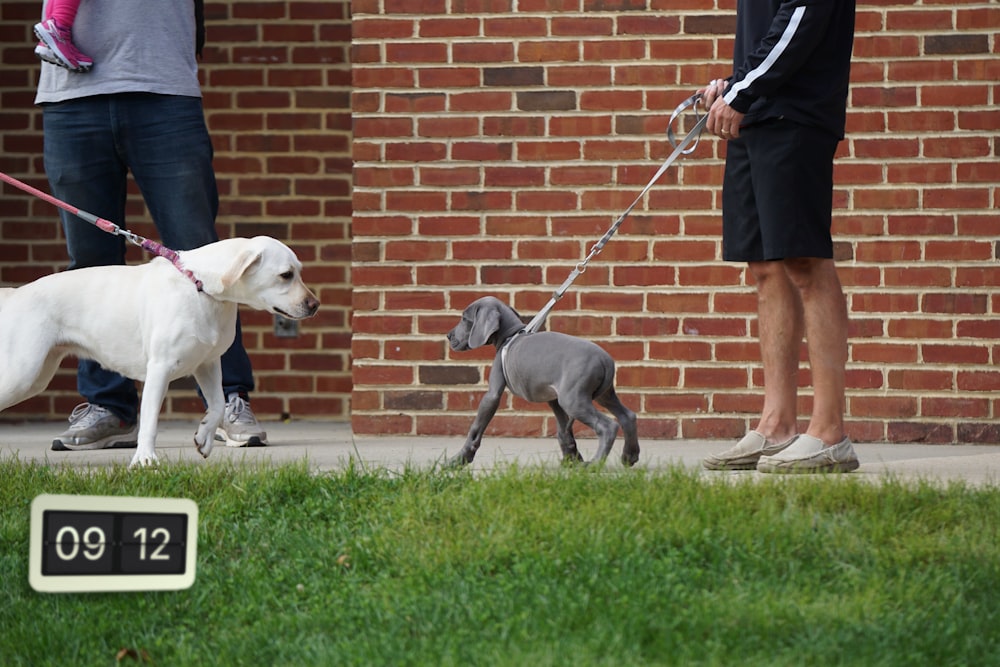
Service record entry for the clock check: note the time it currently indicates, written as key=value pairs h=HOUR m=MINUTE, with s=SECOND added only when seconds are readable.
h=9 m=12
